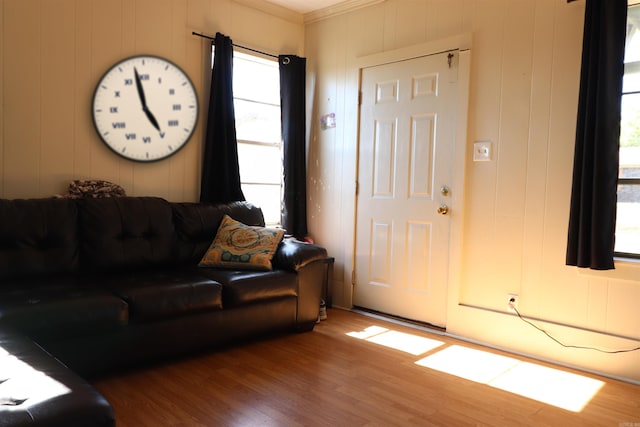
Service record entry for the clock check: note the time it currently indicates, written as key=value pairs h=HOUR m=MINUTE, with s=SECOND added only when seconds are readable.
h=4 m=58
